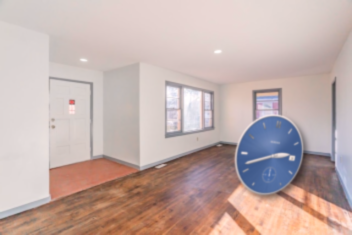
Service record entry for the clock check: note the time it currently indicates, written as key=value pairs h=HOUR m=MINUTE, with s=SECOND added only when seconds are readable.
h=2 m=42
